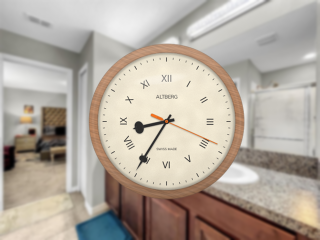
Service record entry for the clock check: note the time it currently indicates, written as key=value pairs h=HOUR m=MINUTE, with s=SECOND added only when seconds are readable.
h=8 m=35 s=19
